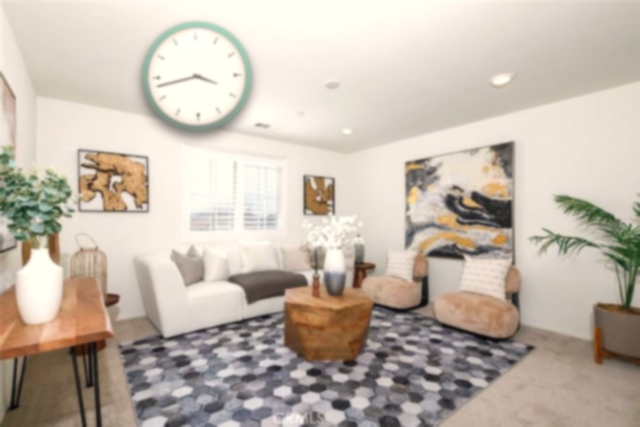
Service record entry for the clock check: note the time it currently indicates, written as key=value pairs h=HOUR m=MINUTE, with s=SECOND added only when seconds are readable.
h=3 m=43
